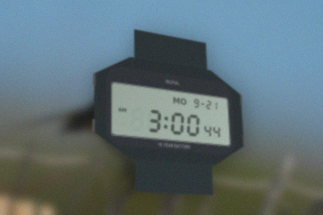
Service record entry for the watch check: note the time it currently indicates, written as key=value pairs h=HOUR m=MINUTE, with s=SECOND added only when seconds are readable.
h=3 m=0 s=44
